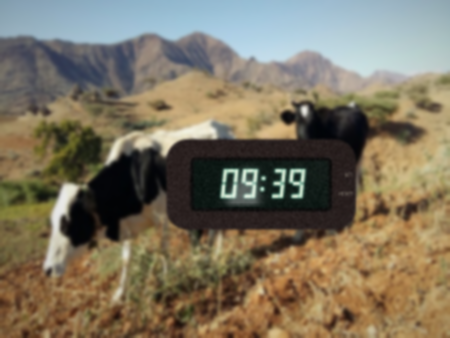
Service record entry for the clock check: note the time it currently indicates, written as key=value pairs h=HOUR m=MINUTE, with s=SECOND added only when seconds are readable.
h=9 m=39
